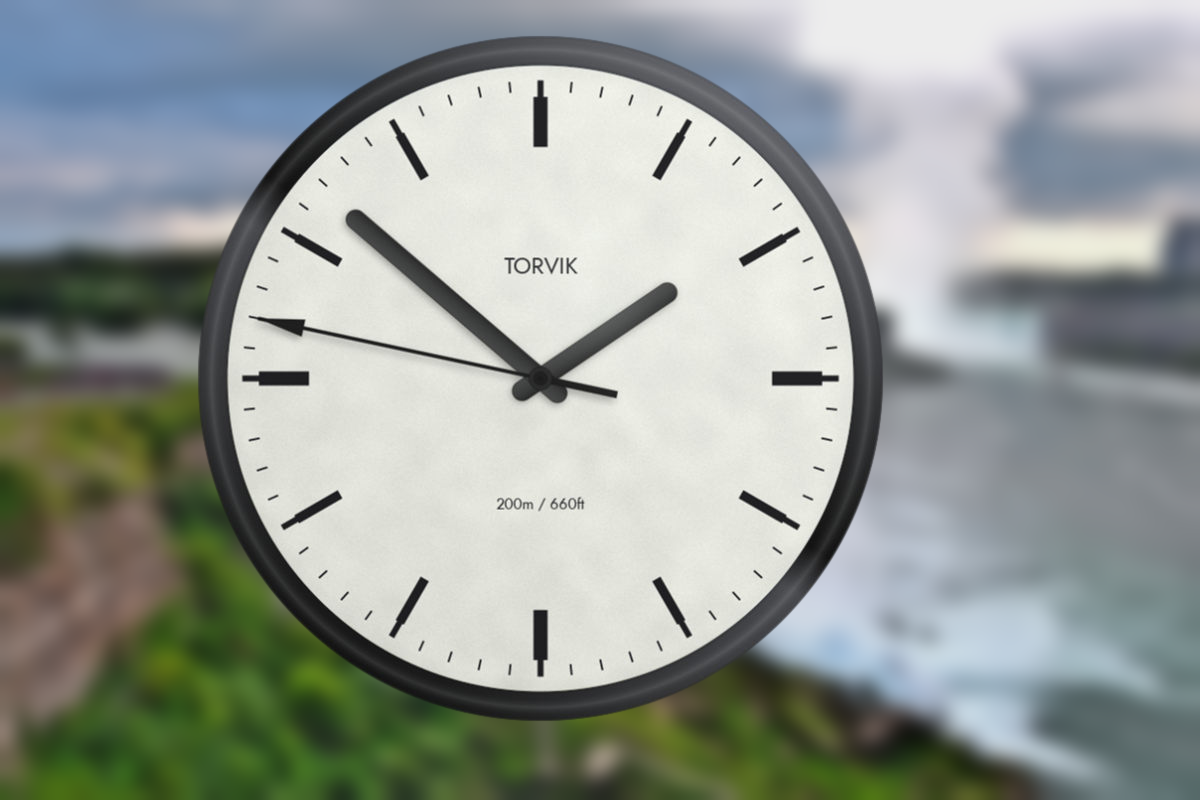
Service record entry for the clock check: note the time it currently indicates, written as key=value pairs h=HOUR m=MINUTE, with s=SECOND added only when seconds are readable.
h=1 m=51 s=47
